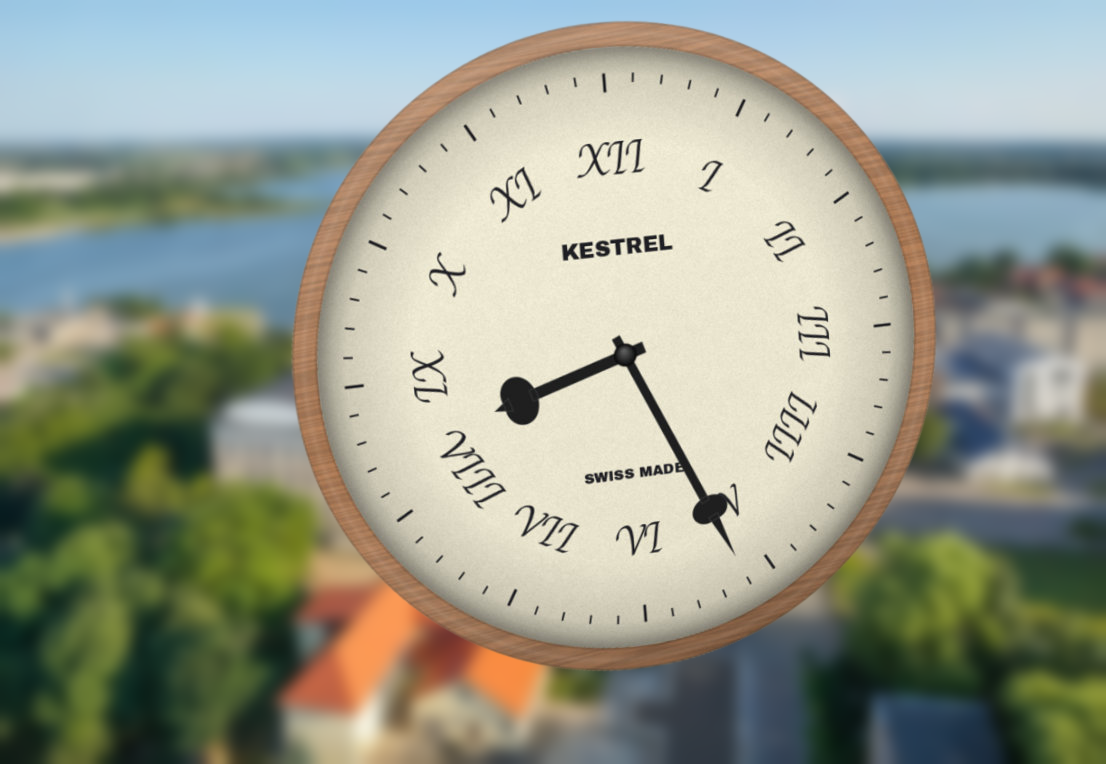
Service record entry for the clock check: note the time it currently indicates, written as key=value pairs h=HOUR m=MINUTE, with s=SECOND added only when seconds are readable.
h=8 m=26
